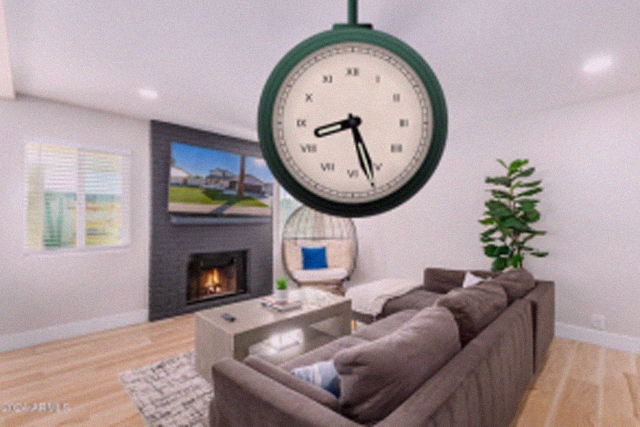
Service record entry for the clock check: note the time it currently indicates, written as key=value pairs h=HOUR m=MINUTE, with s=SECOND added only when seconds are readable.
h=8 m=27
